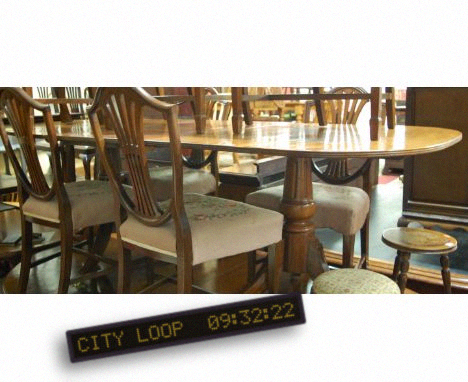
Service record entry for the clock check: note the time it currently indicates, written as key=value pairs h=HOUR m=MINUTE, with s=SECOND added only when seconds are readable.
h=9 m=32 s=22
